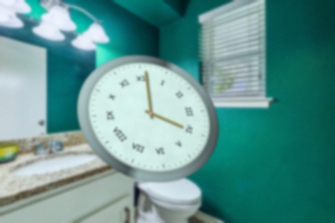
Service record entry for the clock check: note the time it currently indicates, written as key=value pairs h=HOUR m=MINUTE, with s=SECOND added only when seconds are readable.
h=4 m=1
